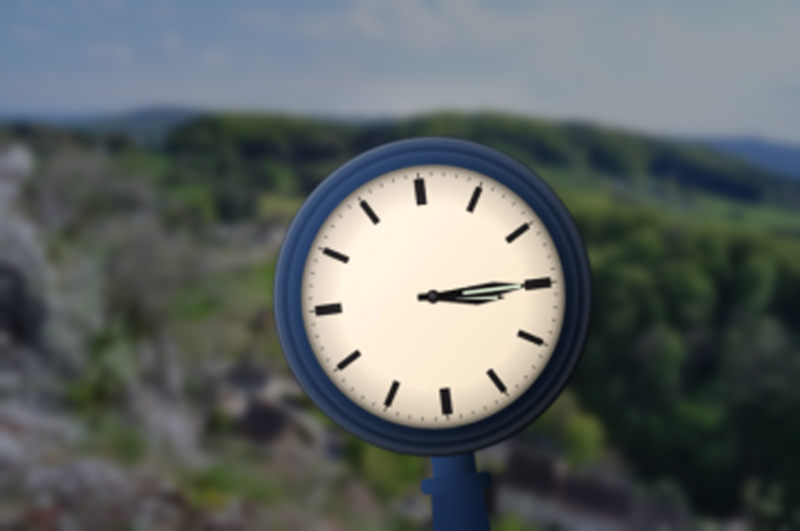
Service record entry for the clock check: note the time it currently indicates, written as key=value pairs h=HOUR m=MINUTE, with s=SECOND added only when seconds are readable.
h=3 m=15
